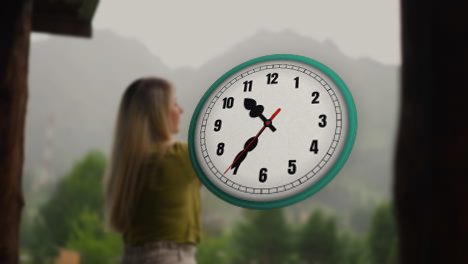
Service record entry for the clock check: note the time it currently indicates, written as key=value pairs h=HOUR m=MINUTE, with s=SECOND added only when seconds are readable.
h=10 m=35 s=36
